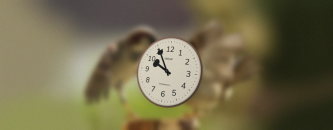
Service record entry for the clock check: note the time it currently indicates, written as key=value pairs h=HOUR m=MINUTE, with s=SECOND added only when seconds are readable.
h=9 m=55
